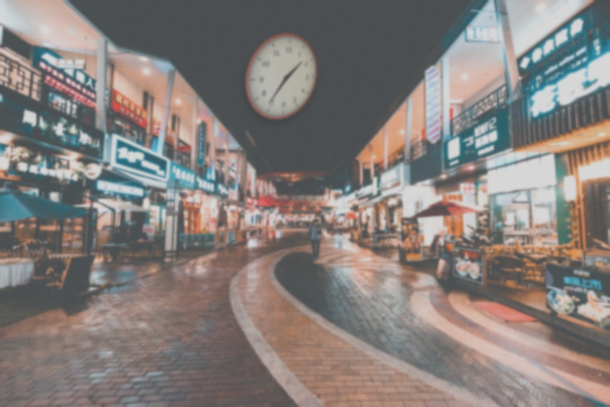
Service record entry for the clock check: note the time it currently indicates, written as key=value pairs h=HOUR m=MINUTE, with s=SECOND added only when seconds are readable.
h=1 m=36
